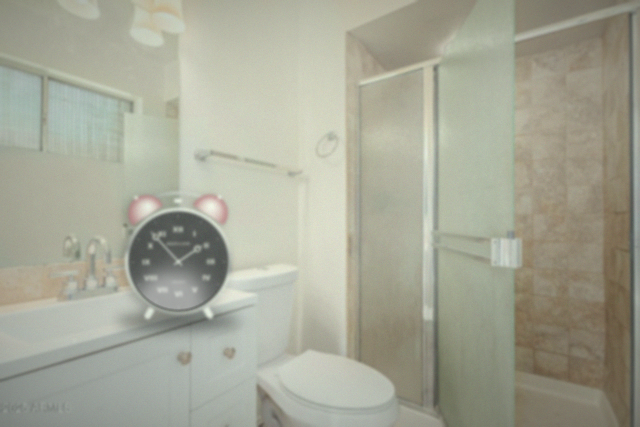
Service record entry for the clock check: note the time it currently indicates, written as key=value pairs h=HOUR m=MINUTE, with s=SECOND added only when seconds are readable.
h=1 m=53
